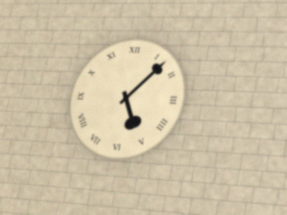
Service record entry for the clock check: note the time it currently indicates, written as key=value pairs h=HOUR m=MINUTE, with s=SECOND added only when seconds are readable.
h=5 m=7
